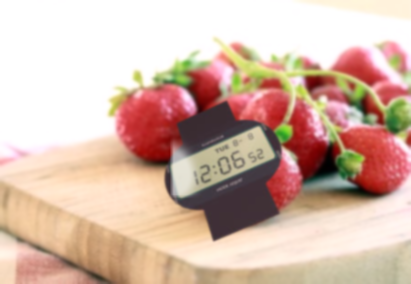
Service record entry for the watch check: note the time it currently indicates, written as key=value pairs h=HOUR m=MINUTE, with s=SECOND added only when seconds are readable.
h=12 m=6
